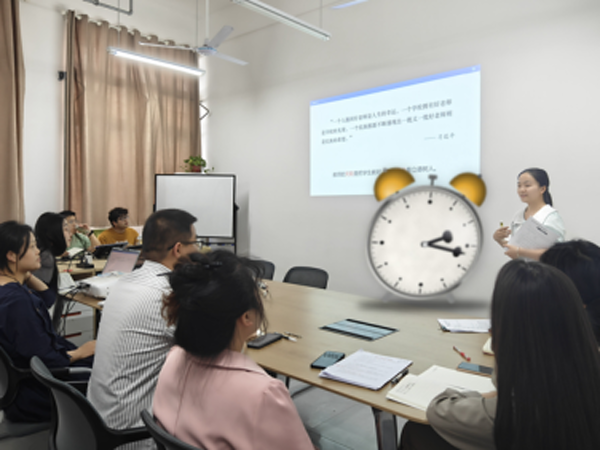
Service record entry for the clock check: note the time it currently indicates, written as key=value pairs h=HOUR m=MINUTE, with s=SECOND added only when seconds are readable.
h=2 m=17
